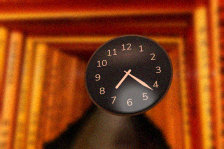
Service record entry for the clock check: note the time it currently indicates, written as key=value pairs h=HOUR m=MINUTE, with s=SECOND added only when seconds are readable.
h=7 m=22
